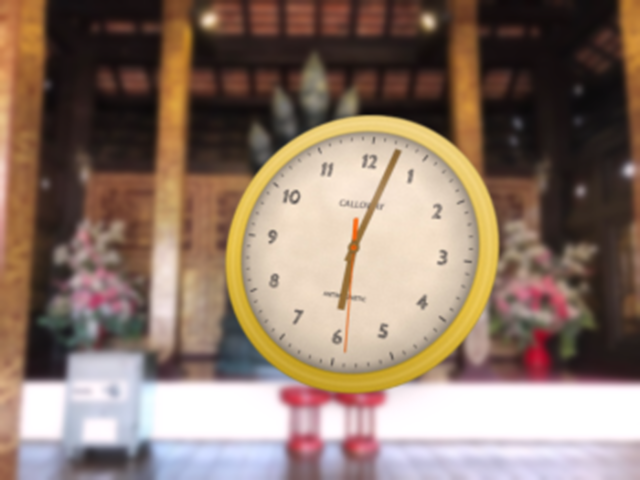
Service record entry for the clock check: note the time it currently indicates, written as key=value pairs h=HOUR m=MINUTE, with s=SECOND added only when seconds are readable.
h=6 m=2 s=29
